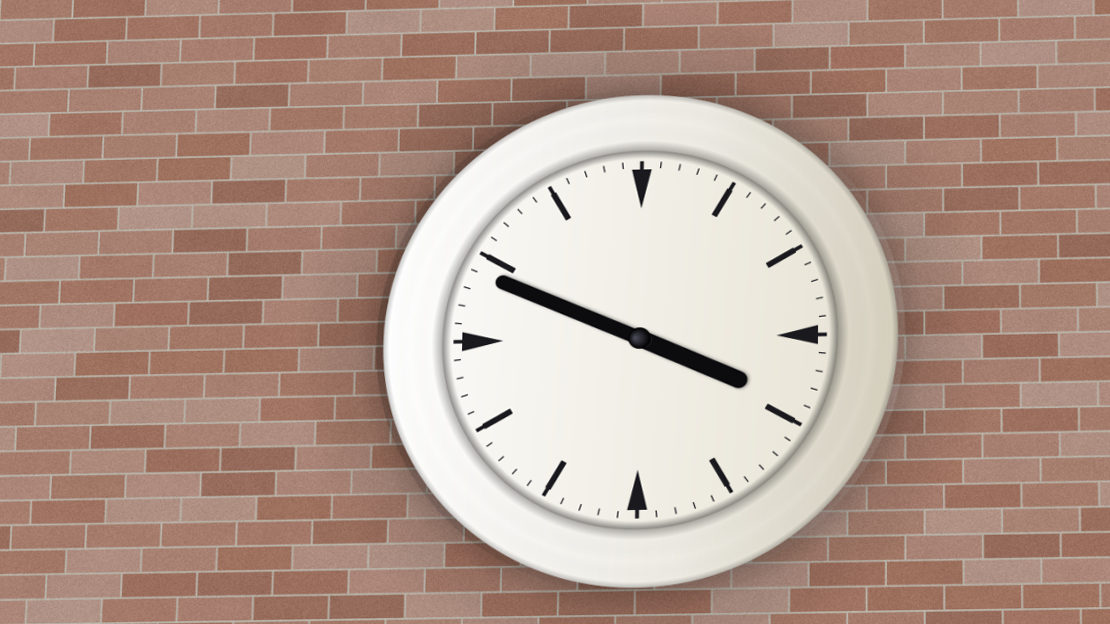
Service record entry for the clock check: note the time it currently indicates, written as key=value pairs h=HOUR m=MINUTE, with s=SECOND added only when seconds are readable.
h=3 m=49
